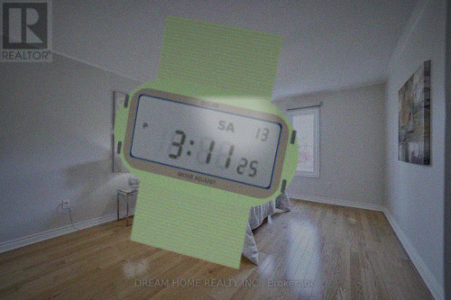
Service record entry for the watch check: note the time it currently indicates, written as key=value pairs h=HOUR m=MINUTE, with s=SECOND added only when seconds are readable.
h=3 m=11 s=25
